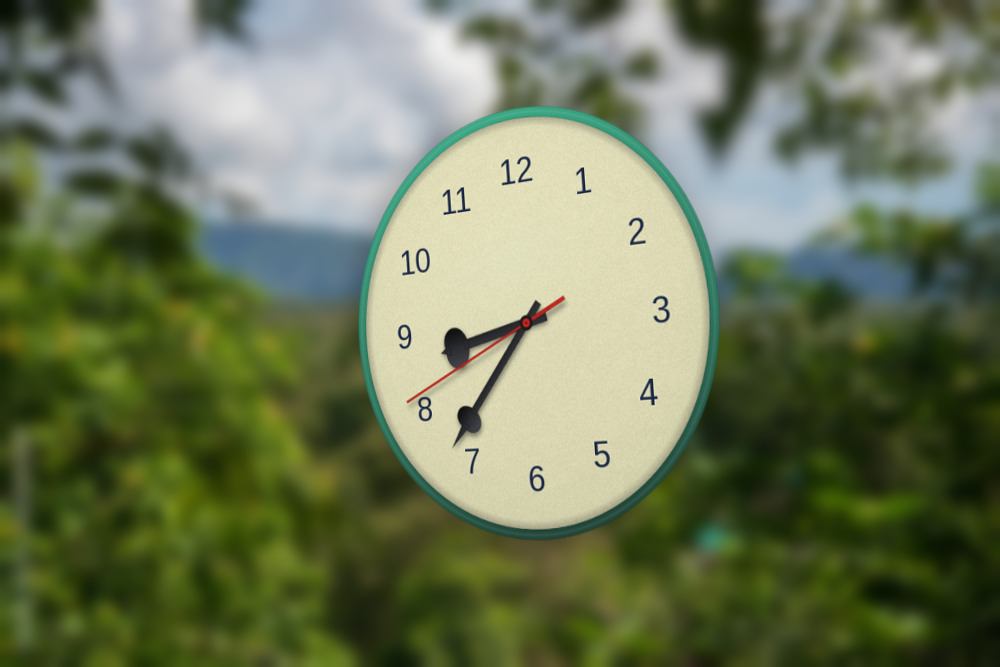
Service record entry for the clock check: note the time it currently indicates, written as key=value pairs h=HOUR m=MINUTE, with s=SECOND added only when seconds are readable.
h=8 m=36 s=41
